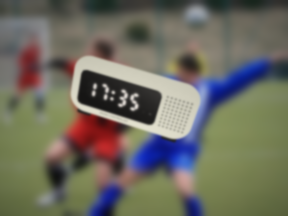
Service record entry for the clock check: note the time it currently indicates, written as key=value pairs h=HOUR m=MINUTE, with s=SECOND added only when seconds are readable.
h=17 m=35
